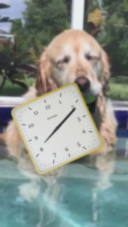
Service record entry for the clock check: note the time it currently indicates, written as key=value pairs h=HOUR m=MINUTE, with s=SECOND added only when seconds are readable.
h=8 m=11
